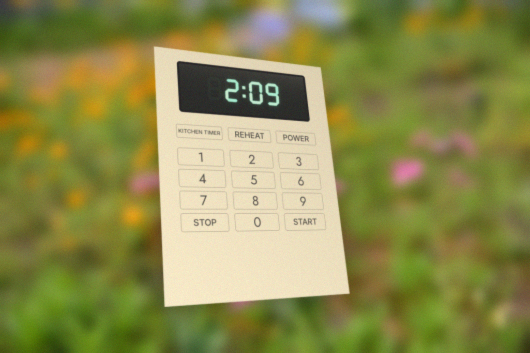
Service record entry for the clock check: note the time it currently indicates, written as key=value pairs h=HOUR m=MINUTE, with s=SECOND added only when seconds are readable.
h=2 m=9
